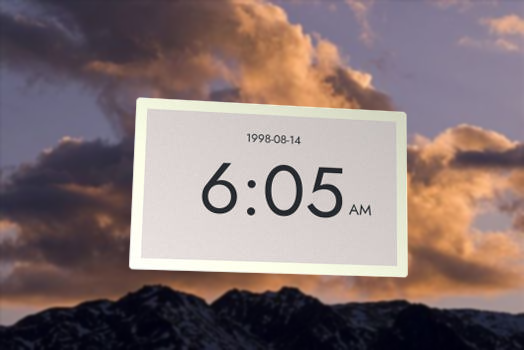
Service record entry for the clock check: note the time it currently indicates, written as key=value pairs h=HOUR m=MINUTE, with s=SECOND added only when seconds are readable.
h=6 m=5
